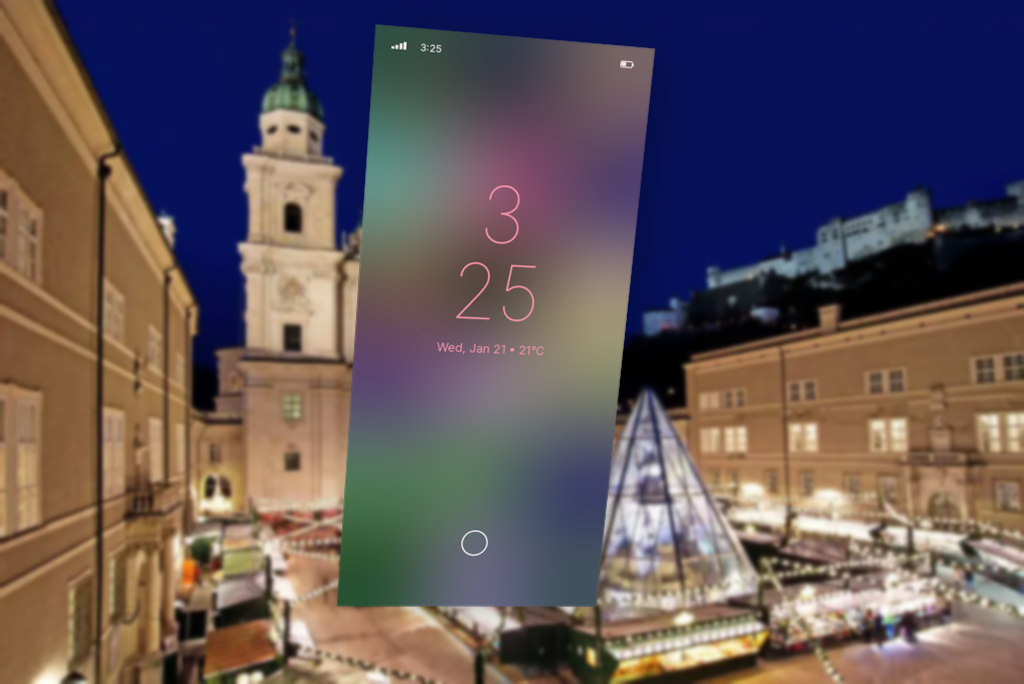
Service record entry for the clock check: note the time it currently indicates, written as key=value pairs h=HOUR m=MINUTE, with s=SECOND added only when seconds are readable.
h=3 m=25
